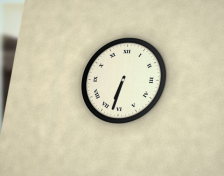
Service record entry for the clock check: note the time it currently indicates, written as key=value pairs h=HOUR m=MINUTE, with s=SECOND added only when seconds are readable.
h=6 m=32
